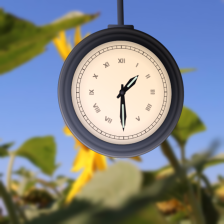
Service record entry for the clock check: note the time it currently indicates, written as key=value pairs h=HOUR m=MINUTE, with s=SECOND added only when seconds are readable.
h=1 m=30
